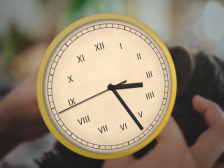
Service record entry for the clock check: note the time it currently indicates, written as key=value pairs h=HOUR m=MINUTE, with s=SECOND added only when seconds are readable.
h=3 m=26 s=44
